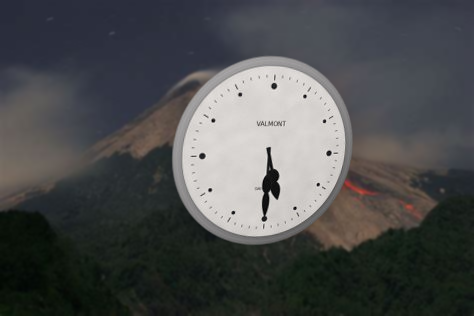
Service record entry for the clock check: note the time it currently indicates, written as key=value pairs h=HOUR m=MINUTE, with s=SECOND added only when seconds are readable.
h=5 m=30
